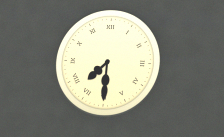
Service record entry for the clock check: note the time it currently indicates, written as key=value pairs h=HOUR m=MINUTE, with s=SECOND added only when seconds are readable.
h=7 m=30
